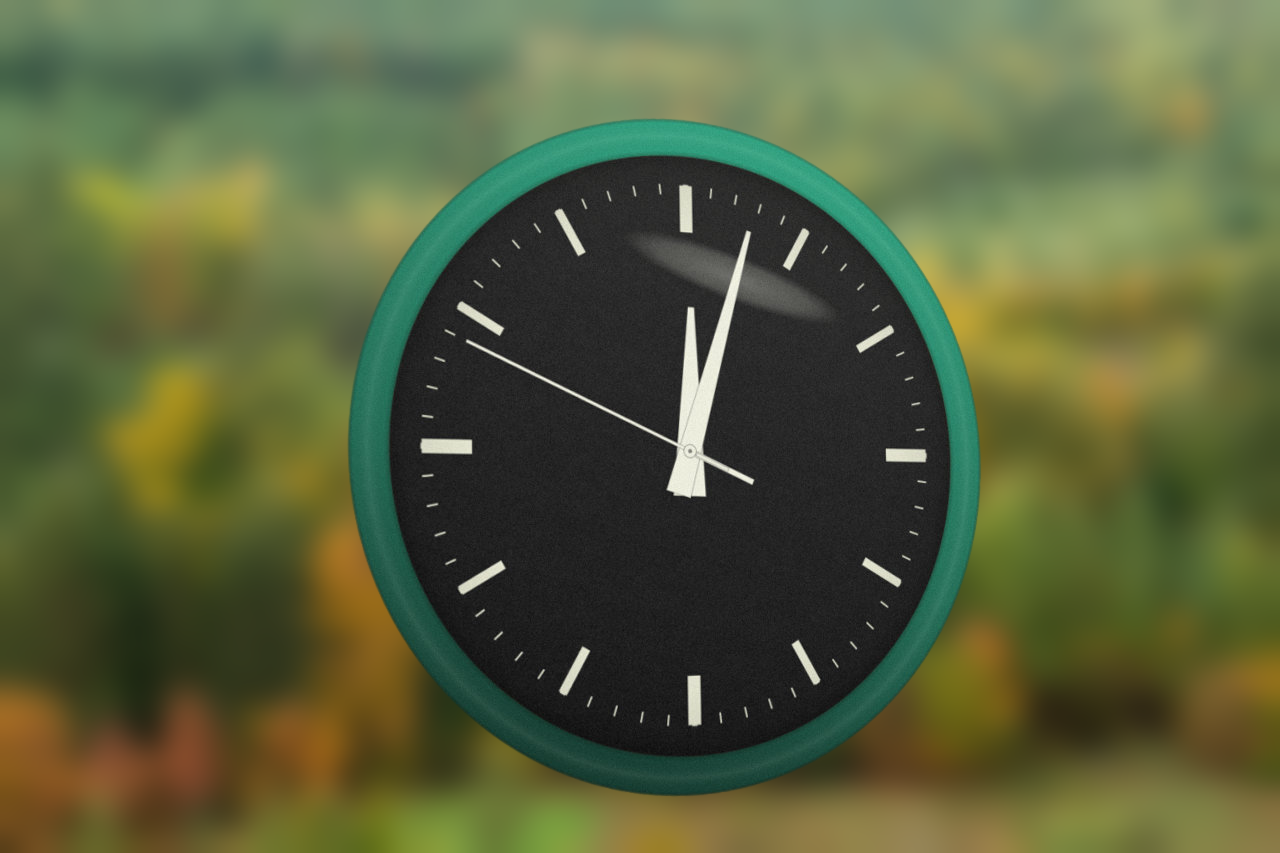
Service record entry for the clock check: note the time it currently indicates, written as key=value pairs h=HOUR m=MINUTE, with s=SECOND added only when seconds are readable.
h=12 m=2 s=49
